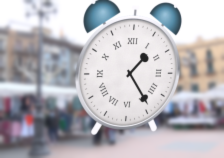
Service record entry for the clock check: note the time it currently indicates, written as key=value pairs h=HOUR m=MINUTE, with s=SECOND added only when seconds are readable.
h=1 m=24
